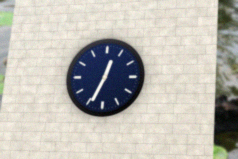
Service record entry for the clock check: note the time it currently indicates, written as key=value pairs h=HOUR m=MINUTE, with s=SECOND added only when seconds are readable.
h=12 m=34
